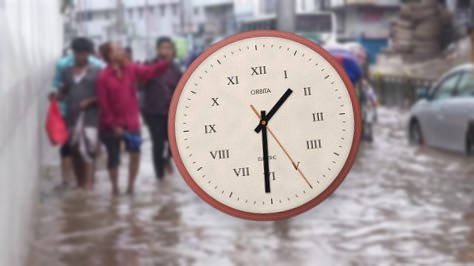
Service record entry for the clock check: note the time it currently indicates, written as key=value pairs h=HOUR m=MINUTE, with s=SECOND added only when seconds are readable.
h=1 m=30 s=25
